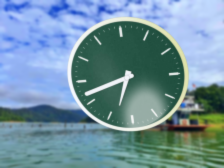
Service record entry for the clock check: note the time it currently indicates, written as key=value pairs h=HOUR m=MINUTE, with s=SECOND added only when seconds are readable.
h=6 m=42
